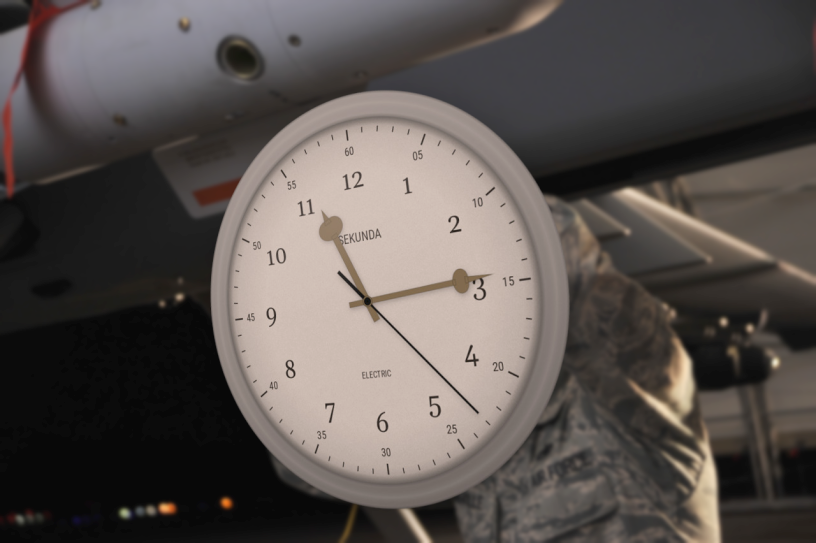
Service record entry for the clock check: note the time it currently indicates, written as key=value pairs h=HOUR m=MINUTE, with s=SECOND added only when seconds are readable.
h=11 m=14 s=23
